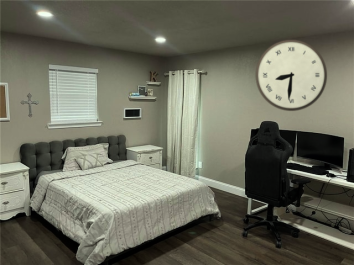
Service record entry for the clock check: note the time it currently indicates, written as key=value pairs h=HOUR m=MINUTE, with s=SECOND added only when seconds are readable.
h=8 m=31
